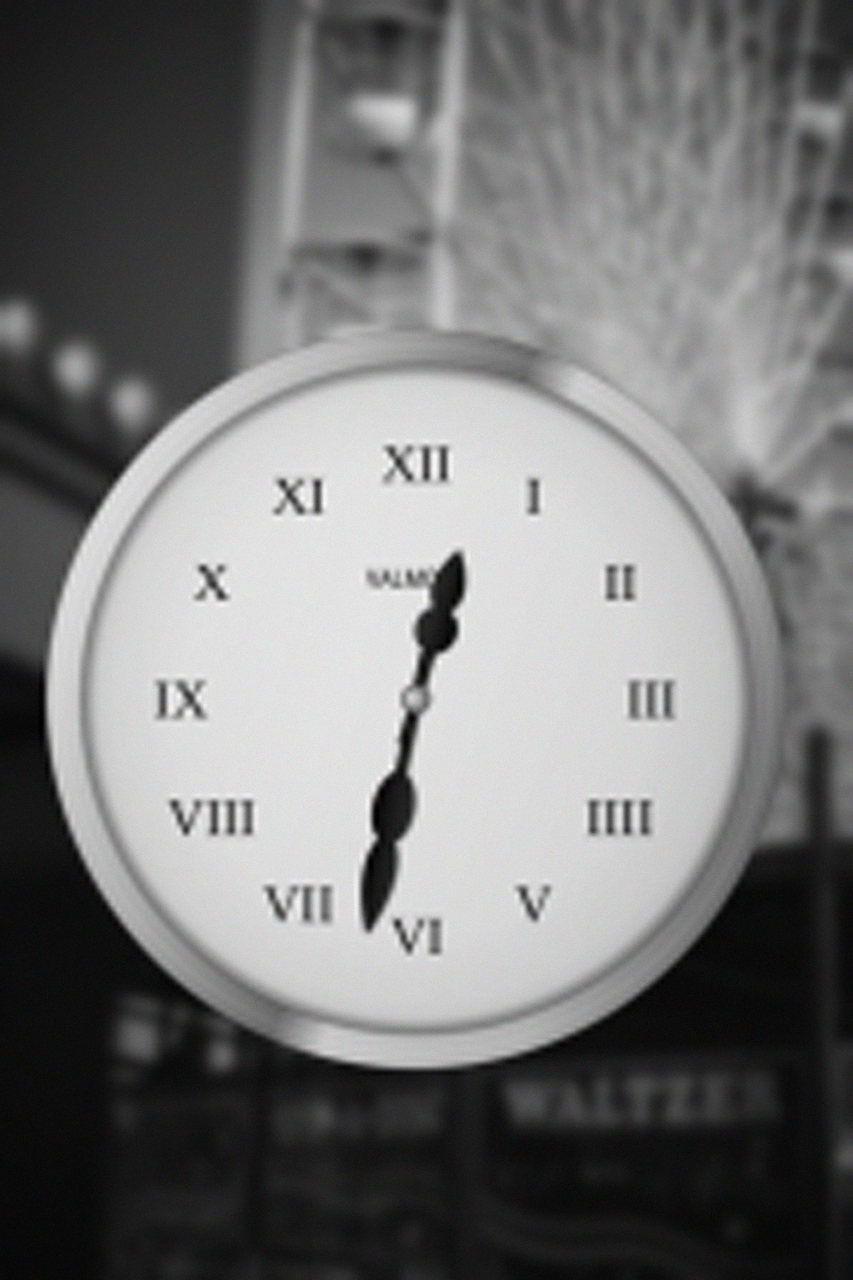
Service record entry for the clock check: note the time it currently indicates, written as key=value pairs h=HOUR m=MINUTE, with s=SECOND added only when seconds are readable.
h=12 m=32
